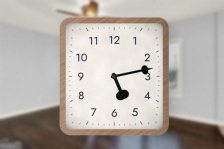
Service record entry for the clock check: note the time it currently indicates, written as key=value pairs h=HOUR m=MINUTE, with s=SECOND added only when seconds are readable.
h=5 m=13
